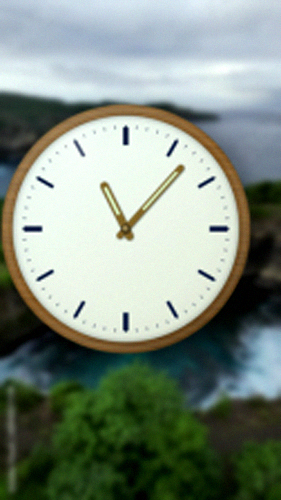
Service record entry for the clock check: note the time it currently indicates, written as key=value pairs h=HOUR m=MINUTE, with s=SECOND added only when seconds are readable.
h=11 m=7
